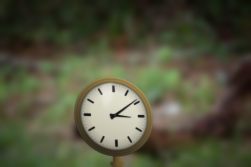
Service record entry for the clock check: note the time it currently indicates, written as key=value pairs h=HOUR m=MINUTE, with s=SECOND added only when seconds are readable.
h=3 m=9
